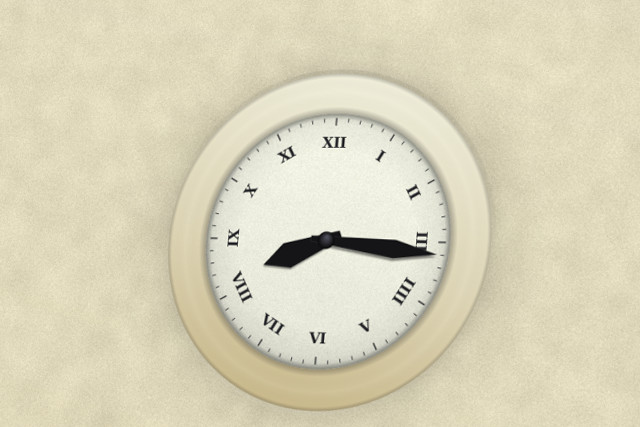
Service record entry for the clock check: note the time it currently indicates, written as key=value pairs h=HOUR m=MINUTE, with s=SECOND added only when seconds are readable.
h=8 m=16
